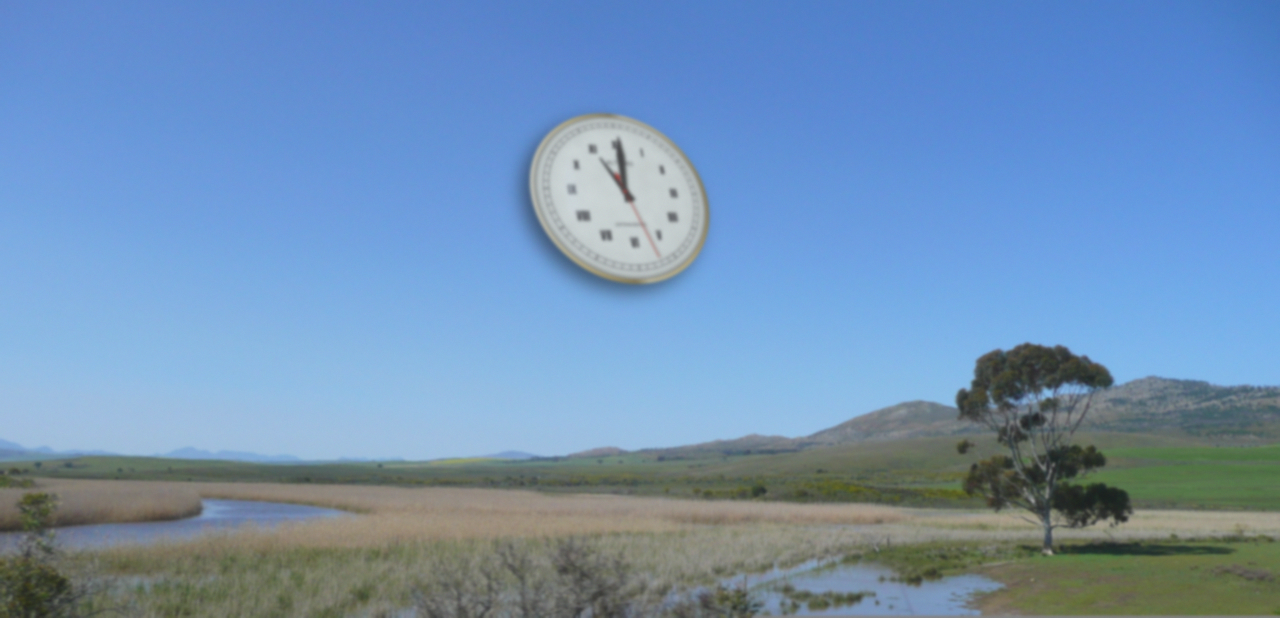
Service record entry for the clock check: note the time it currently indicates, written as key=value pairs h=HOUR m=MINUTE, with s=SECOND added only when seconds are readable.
h=11 m=0 s=27
